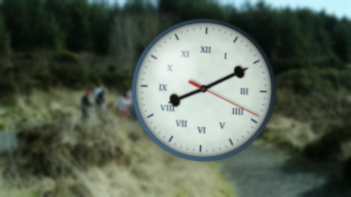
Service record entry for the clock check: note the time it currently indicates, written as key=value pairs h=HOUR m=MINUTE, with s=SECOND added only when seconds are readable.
h=8 m=10 s=19
